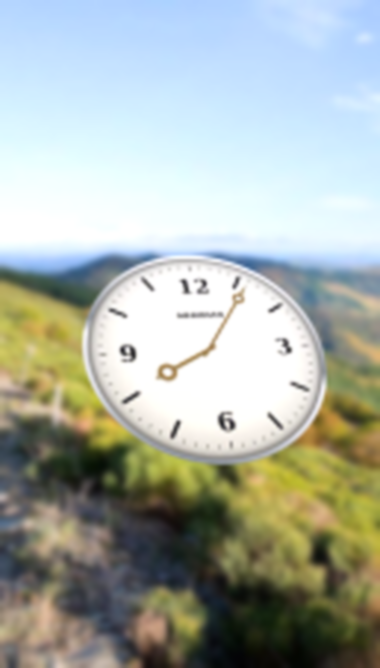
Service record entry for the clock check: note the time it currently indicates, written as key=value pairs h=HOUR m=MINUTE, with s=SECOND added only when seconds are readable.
h=8 m=6
